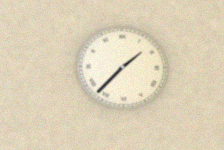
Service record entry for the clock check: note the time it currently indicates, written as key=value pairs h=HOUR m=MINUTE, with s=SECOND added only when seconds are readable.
h=1 m=37
